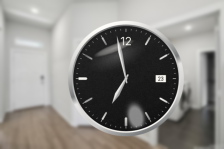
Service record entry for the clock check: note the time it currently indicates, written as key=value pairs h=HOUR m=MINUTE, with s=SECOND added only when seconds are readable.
h=6 m=58
